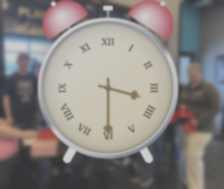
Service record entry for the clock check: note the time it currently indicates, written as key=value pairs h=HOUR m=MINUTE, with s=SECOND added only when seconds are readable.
h=3 m=30
